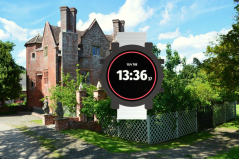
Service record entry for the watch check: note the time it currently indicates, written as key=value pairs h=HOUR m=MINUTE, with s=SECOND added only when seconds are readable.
h=13 m=36
